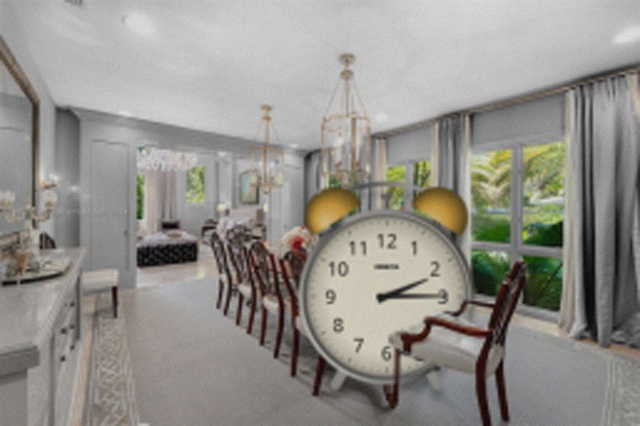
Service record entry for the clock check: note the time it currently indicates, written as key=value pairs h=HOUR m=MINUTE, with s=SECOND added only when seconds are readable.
h=2 m=15
